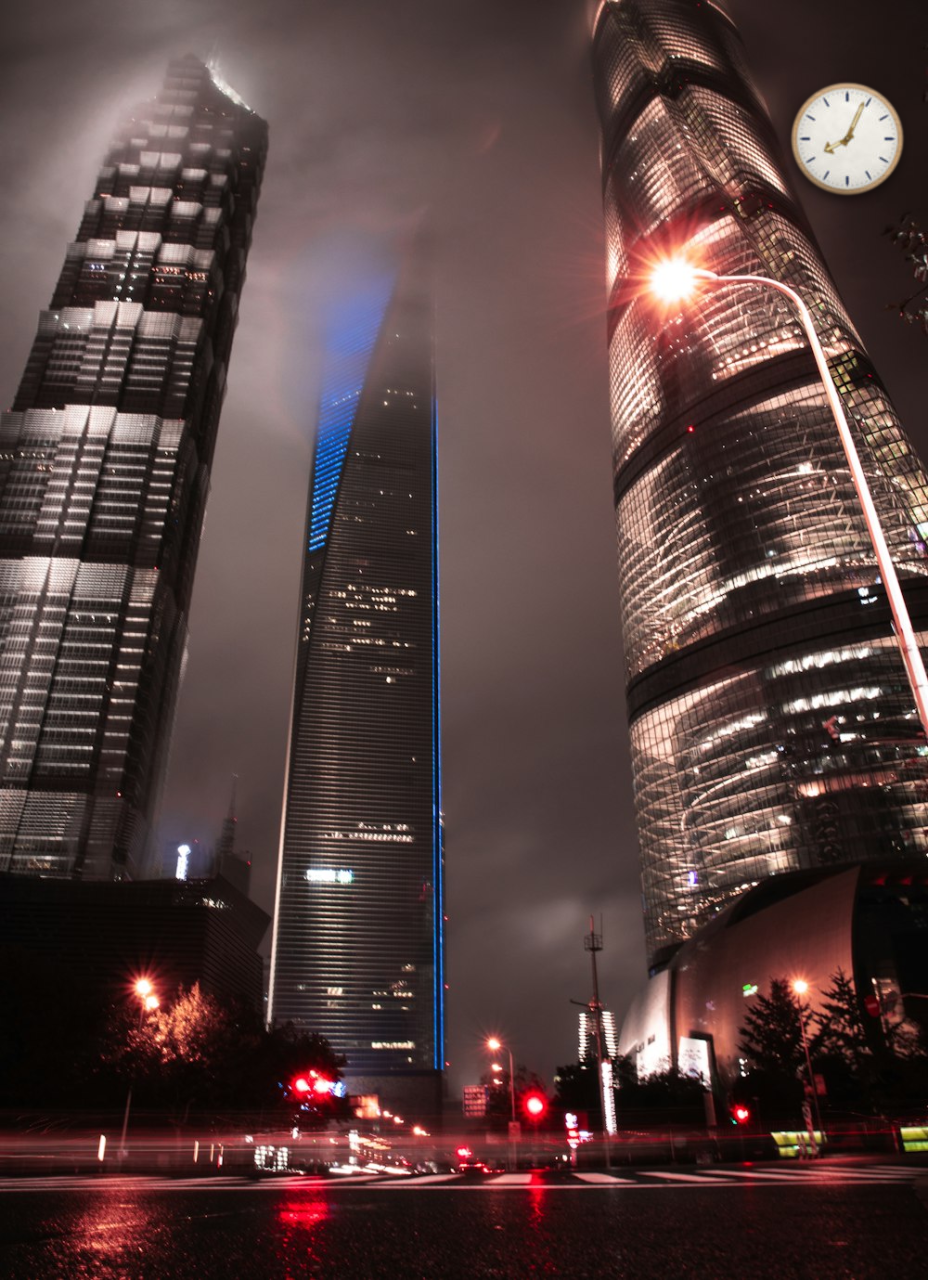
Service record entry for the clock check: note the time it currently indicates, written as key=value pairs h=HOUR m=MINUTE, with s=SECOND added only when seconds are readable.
h=8 m=4
